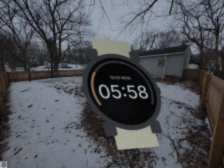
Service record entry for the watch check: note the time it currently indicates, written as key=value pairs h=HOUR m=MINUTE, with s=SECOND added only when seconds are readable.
h=5 m=58
